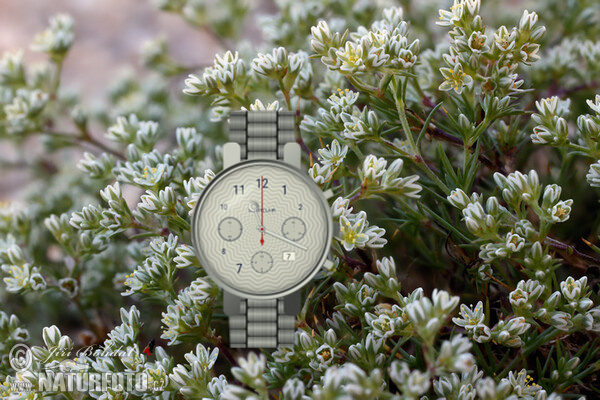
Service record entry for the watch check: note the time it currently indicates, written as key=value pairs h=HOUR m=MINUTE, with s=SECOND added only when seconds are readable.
h=11 m=19
